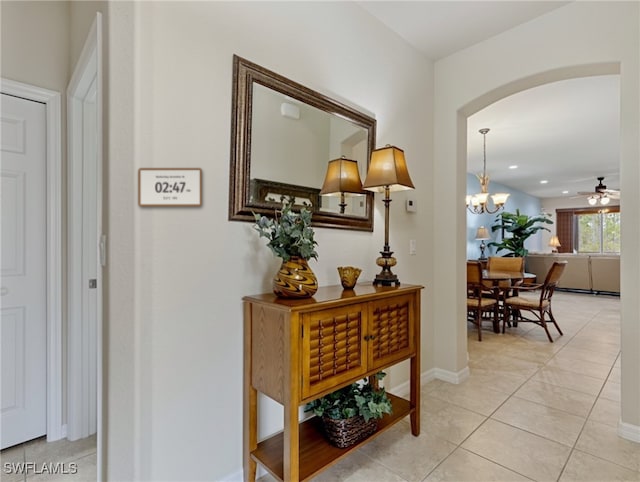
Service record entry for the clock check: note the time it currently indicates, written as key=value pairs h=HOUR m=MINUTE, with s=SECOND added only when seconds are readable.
h=2 m=47
